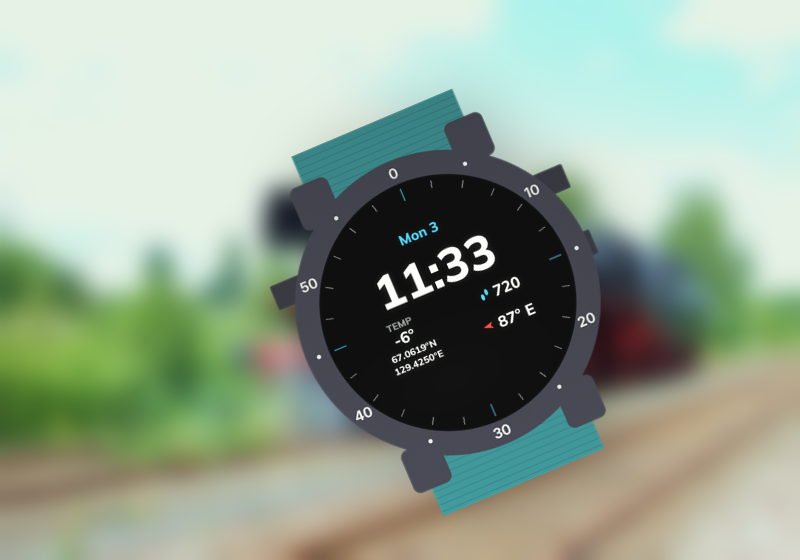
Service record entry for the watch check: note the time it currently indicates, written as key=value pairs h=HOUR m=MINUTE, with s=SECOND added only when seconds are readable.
h=11 m=33
